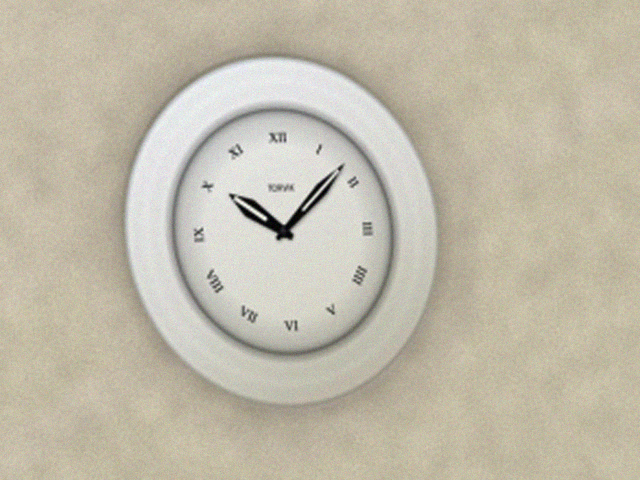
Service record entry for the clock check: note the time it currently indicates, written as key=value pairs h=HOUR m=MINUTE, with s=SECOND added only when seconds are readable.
h=10 m=8
